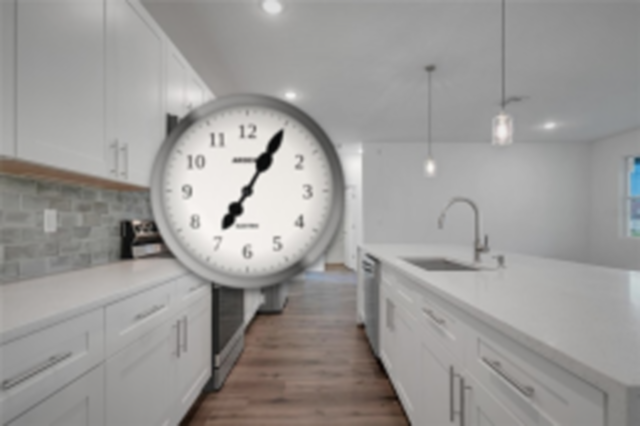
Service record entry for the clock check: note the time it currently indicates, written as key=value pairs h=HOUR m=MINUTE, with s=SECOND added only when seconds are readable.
h=7 m=5
